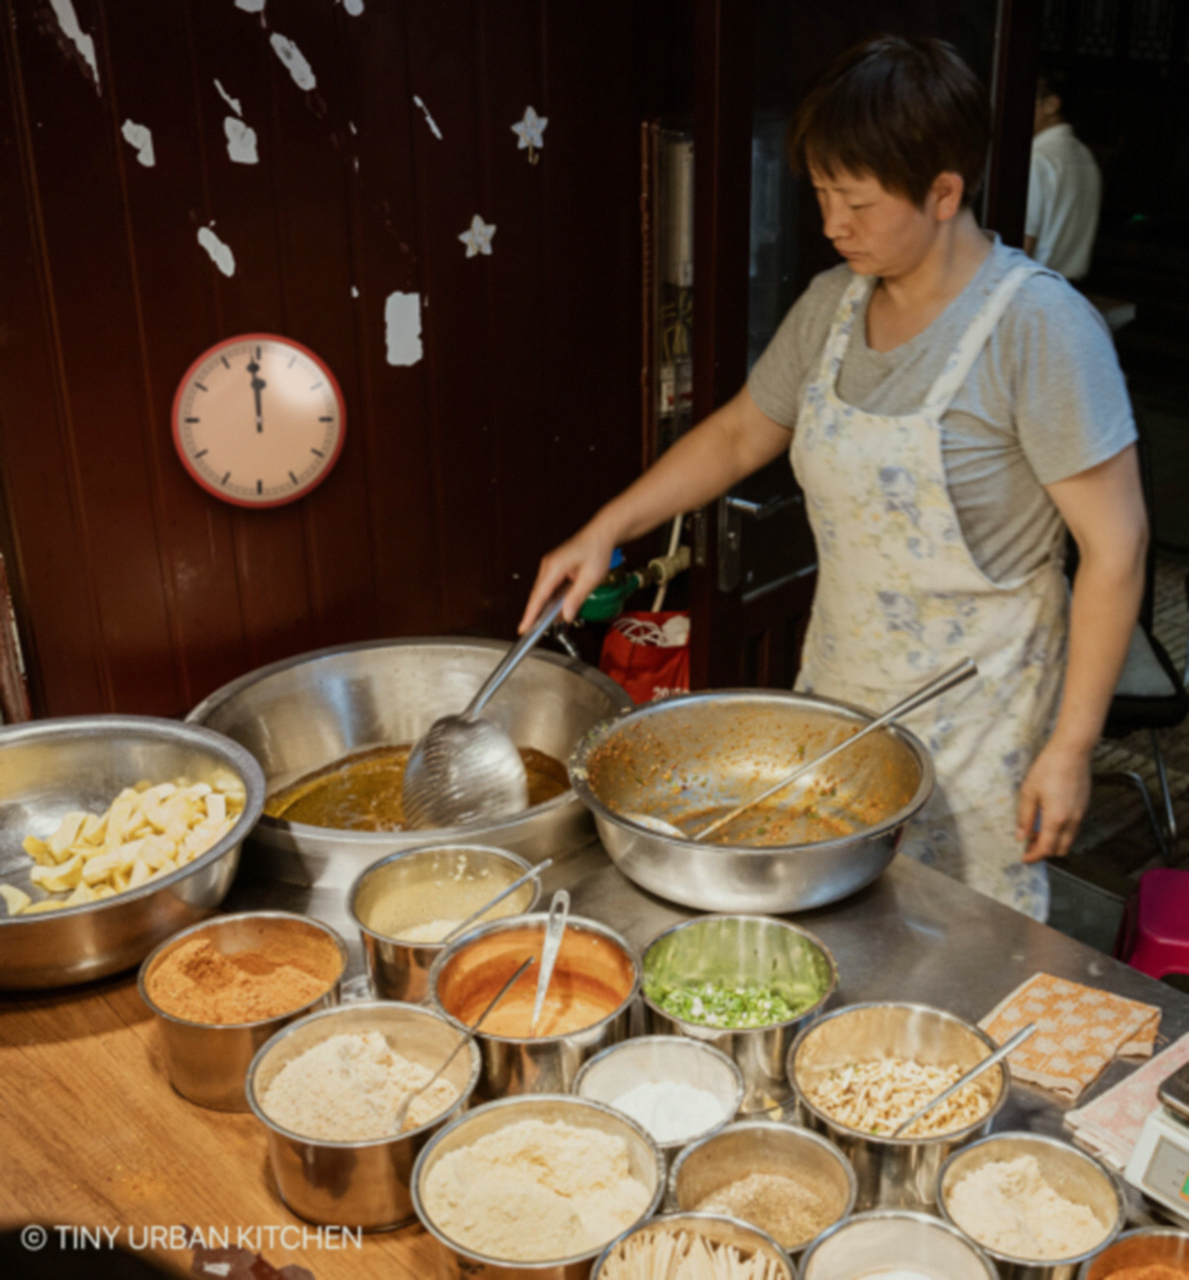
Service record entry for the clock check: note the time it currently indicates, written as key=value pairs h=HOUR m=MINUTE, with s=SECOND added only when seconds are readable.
h=11 m=59
